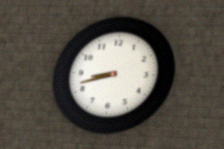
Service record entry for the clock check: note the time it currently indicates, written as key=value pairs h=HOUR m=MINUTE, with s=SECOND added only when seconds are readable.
h=8 m=42
